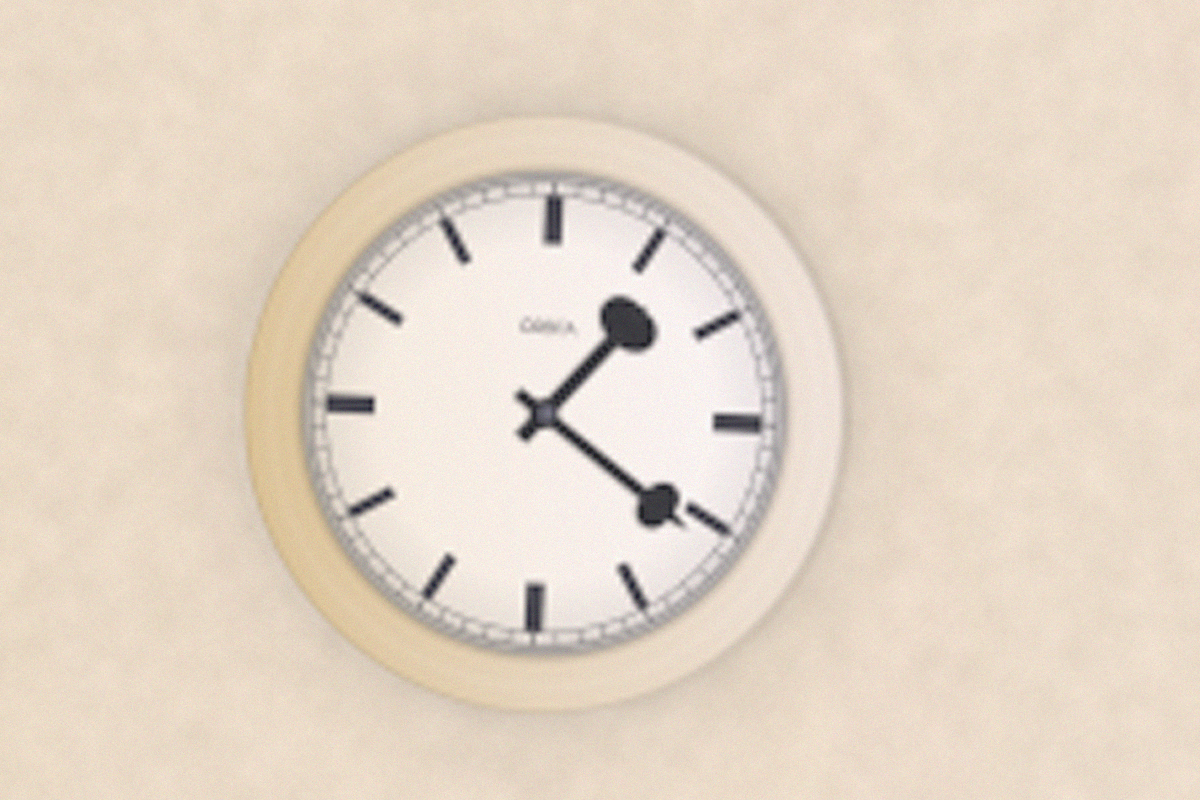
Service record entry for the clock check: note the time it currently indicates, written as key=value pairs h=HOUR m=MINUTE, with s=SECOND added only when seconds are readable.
h=1 m=21
